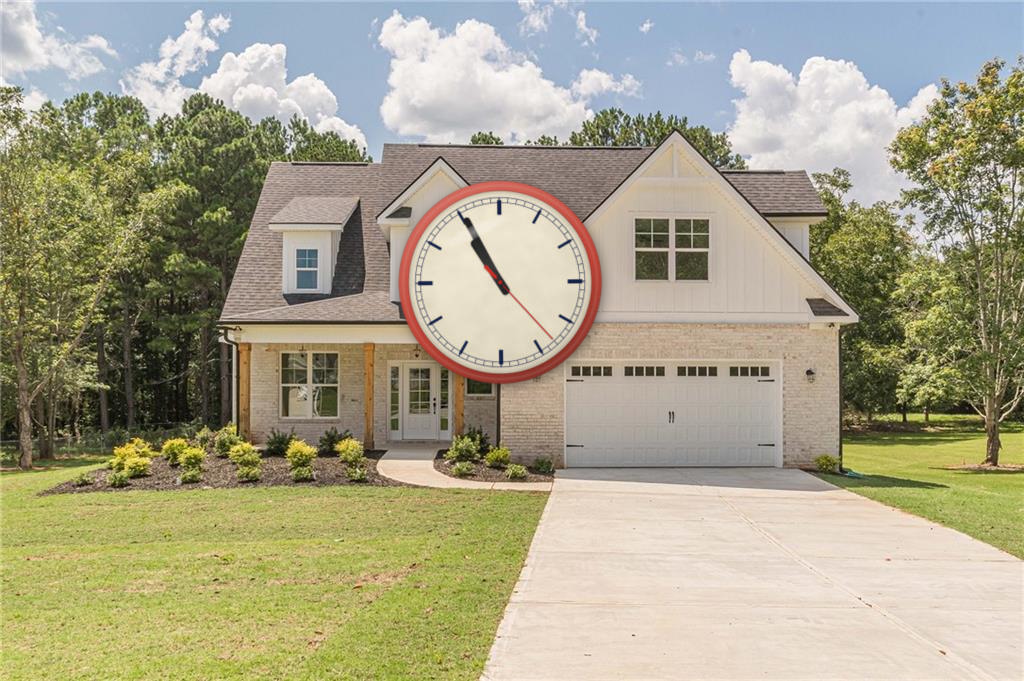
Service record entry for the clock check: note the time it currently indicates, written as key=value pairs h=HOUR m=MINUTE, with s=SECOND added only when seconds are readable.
h=10 m=55 s=23
